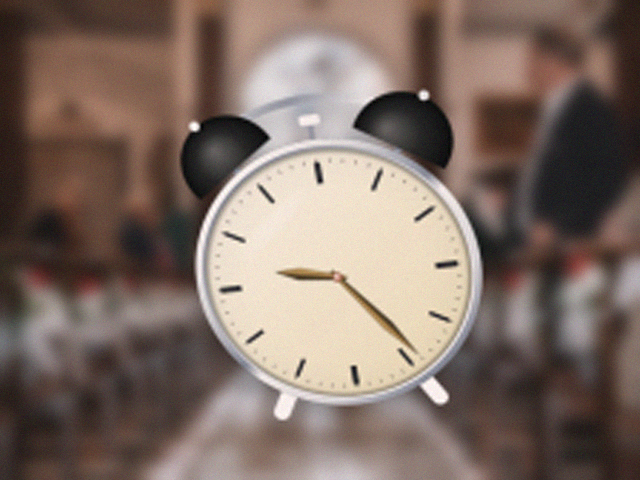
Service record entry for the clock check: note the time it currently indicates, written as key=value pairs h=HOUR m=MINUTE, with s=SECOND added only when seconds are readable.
h=9 m=24
